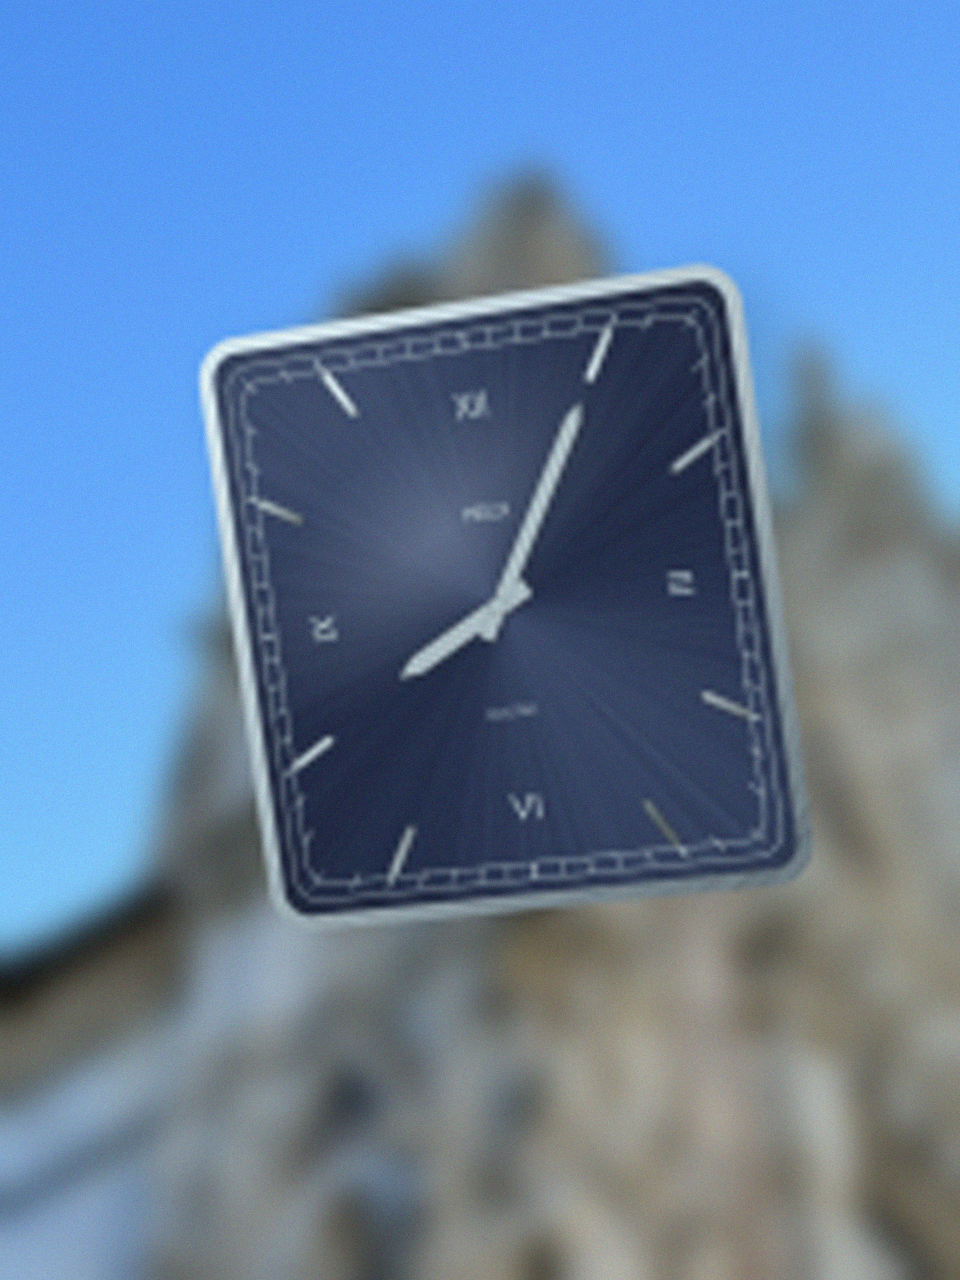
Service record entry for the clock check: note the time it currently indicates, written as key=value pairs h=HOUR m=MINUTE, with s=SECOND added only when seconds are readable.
h=8 m=5
